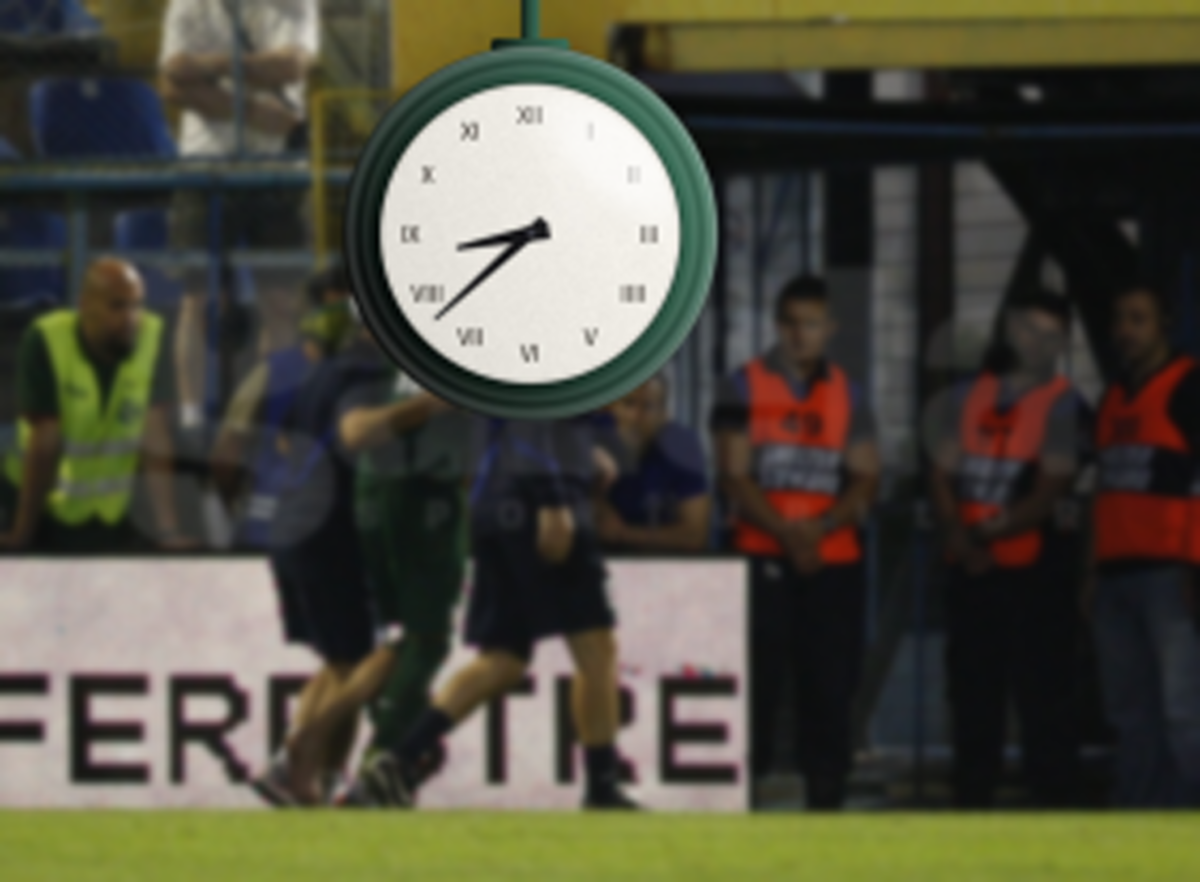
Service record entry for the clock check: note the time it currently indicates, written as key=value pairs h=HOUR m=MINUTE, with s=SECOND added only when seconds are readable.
h=8 m=38
